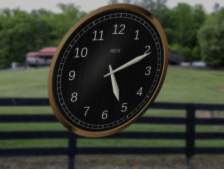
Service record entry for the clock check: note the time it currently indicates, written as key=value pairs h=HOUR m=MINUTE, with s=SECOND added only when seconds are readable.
h=5 m=11
